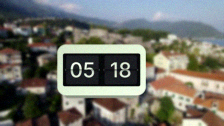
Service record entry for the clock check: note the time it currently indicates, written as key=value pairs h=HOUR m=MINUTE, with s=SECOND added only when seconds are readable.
h=5 m=18
